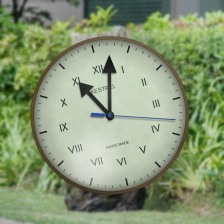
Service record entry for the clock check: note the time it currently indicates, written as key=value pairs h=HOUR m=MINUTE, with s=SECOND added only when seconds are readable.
h=11 m=2 s=18
